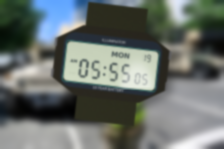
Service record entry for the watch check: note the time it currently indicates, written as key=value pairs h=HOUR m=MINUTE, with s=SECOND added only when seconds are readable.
h=5 m=55 s=5
